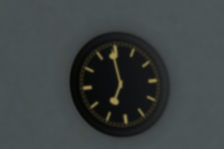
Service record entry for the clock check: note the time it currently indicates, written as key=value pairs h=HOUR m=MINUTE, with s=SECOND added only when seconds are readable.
h=6 m=59
